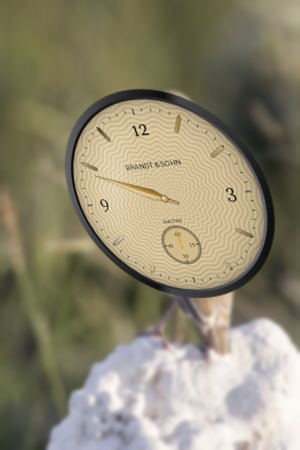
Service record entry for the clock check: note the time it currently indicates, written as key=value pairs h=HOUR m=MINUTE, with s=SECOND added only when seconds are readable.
h=9 m=49
